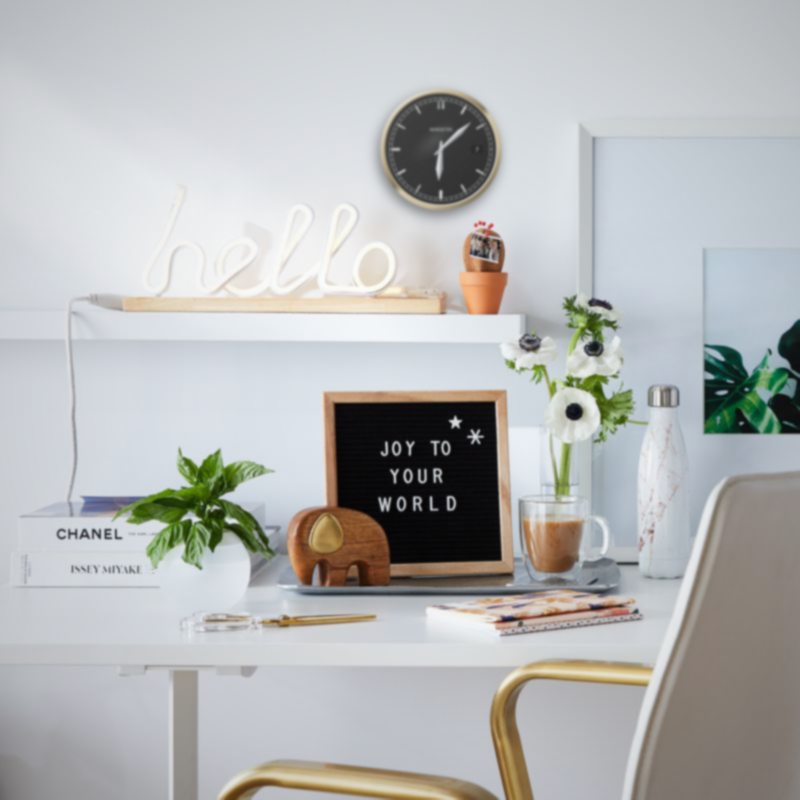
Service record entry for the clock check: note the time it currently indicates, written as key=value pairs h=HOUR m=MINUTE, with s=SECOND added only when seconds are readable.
h=6 m=8
